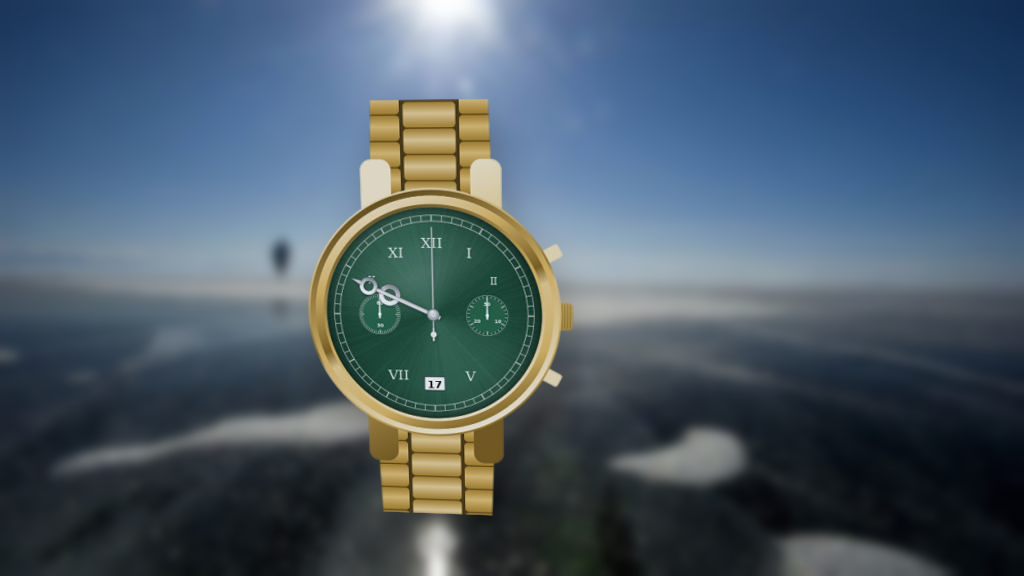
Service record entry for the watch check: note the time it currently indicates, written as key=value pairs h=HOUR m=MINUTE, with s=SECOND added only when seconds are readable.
h=9 m=49
